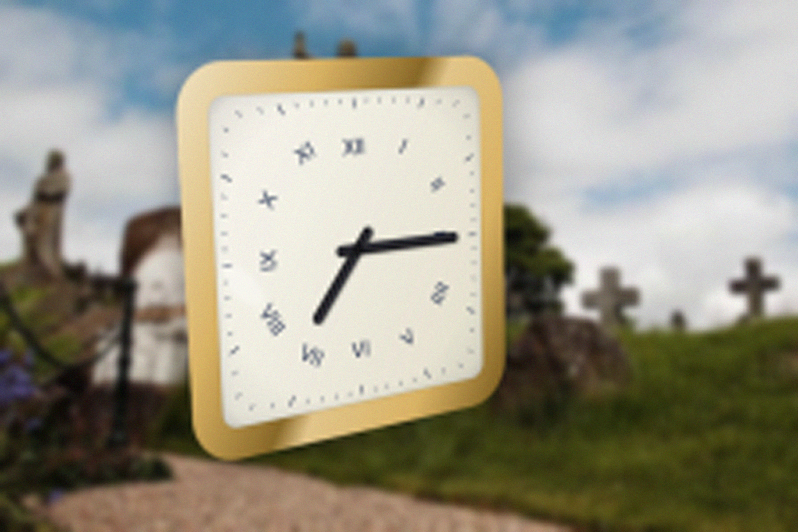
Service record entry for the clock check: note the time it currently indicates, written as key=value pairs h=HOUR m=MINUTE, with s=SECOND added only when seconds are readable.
h=7 m=15
